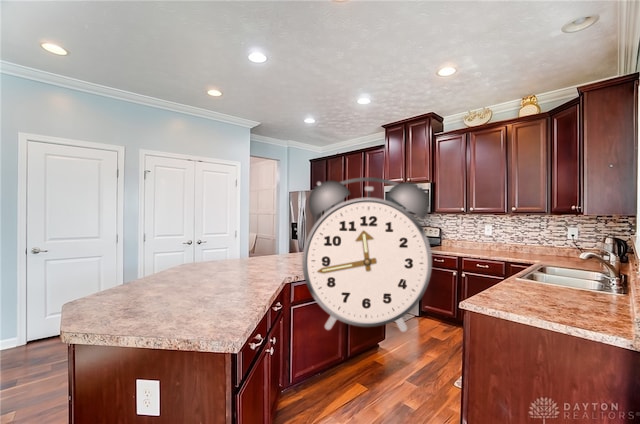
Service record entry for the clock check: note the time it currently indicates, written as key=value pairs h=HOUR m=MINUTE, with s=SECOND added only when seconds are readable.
h=11 m=43
